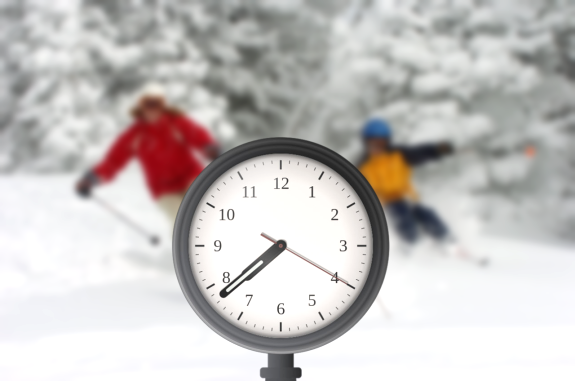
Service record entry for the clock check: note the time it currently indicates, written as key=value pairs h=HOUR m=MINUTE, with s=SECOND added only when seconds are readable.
h=7 m=38 s=20
